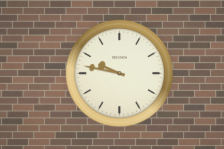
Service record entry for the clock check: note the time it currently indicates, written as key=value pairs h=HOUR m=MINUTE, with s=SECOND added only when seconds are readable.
h=9 m=47
